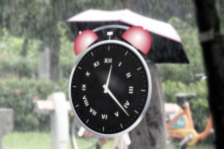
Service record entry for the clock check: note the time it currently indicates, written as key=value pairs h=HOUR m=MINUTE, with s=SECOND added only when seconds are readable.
h=12 m=22
